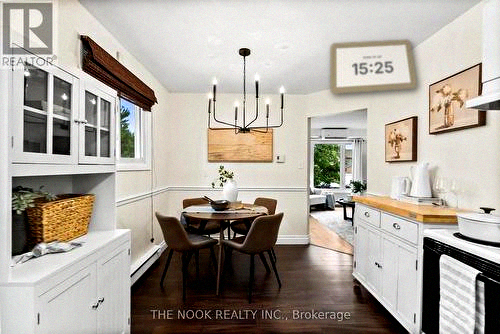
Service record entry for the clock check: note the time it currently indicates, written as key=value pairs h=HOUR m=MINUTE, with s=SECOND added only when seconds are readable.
h=15 m=25
